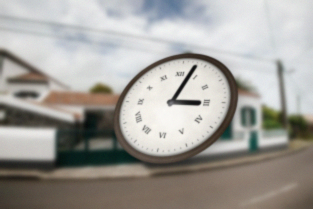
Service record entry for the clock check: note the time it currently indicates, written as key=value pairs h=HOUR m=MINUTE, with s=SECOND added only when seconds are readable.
h=3 m=3
